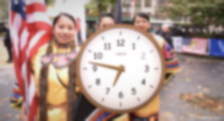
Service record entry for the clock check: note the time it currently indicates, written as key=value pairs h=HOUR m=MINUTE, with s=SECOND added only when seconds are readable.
h=6 m=47
